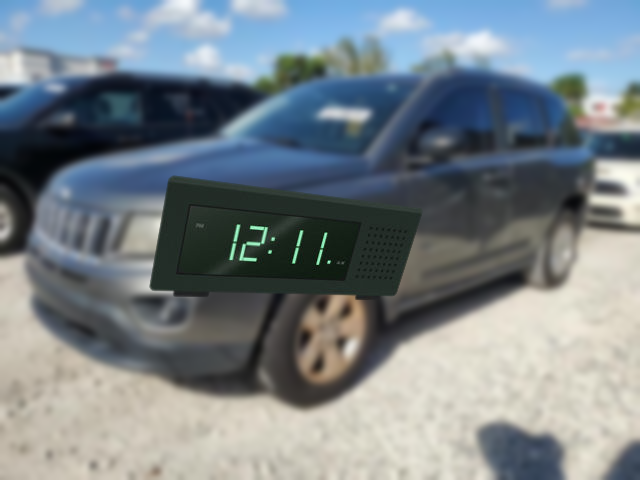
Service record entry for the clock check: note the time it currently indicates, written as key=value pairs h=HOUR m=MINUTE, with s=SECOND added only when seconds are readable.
h=12 m=11
